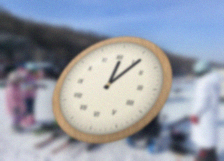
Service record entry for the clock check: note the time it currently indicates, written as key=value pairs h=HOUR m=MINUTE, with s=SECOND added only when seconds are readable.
h=12 m=6
